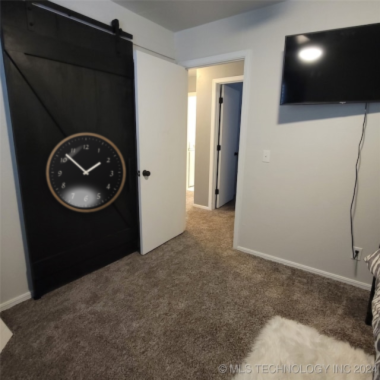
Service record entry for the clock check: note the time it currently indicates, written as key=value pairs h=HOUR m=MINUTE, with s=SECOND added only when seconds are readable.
h=1 m=52
